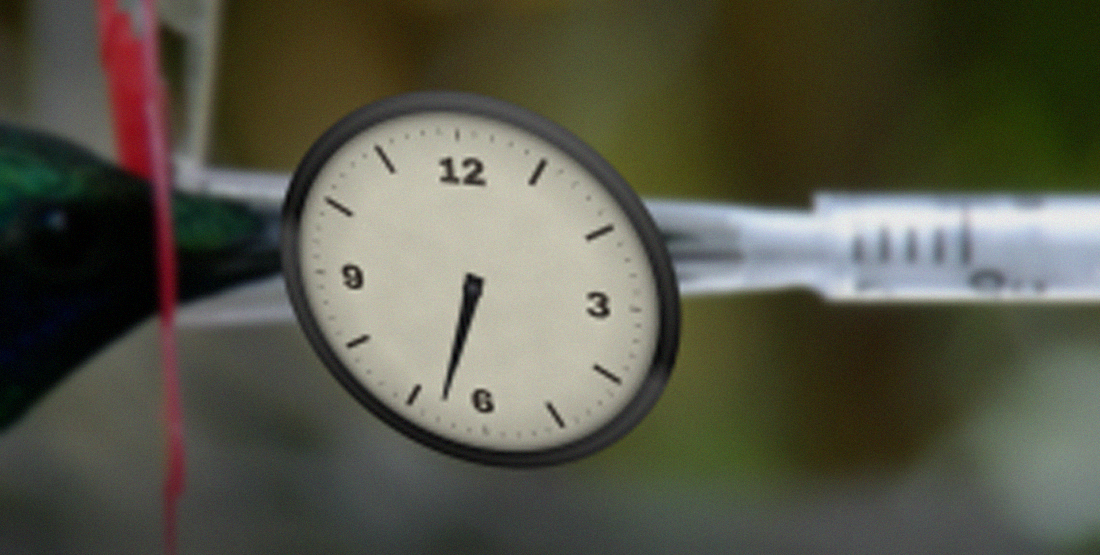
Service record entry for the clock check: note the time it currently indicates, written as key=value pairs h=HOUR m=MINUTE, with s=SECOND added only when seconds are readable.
h=6 m=33
